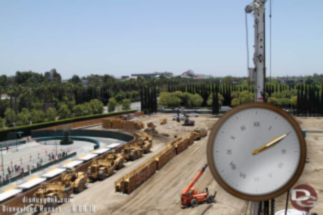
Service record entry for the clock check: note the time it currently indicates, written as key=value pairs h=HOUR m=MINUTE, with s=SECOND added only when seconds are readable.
h=2 m=10
